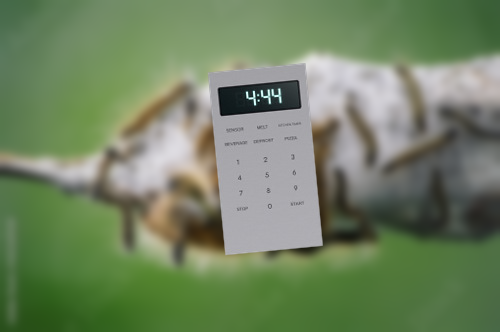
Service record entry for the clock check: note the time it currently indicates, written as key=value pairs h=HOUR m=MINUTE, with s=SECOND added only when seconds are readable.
h=4 m=44
